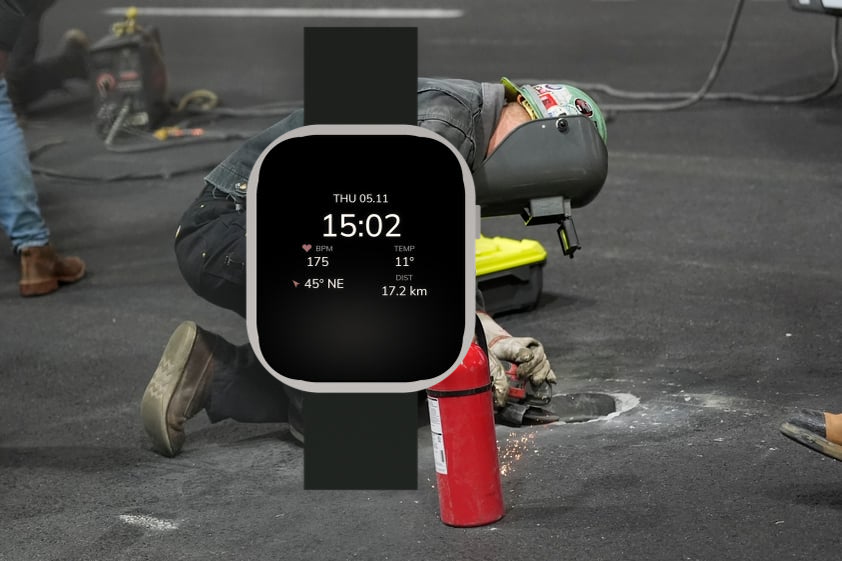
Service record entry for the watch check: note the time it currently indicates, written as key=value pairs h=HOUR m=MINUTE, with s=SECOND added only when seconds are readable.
h=15 m=2
